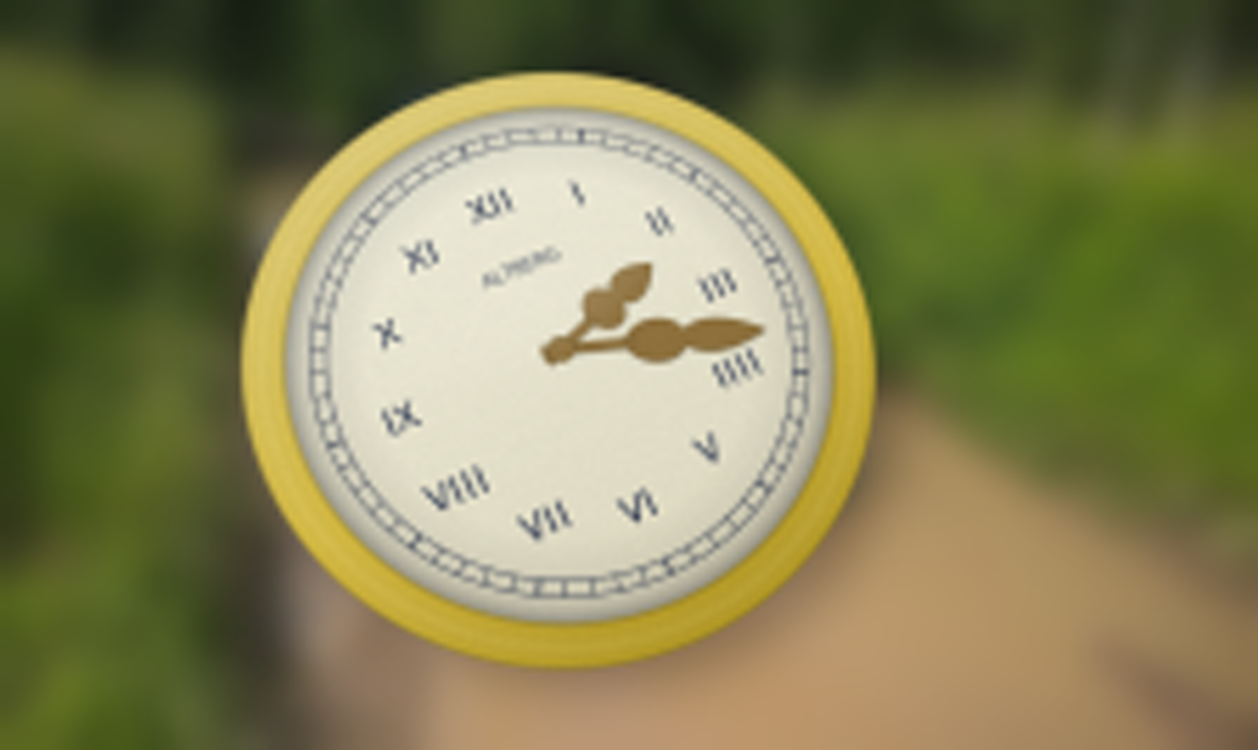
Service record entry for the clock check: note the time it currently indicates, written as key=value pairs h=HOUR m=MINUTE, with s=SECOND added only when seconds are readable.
h=2 m=18
